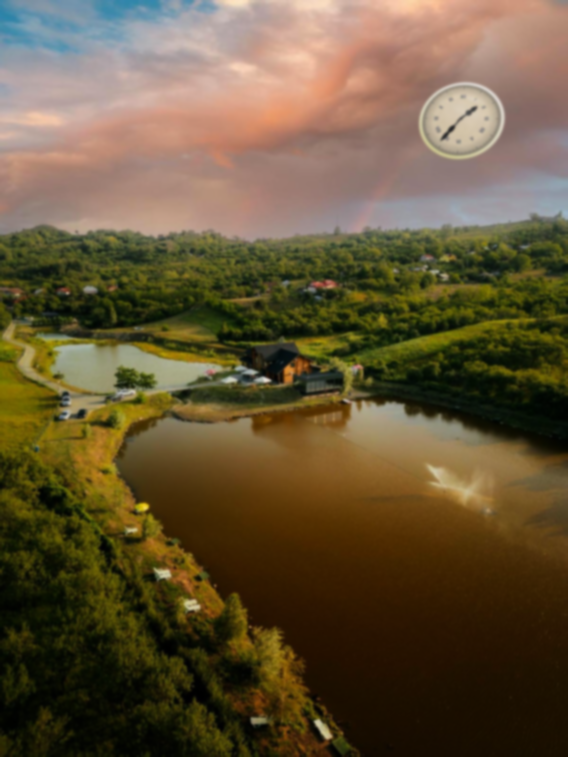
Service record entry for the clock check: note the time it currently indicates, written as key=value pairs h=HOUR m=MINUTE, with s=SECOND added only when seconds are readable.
h=1 m=36
